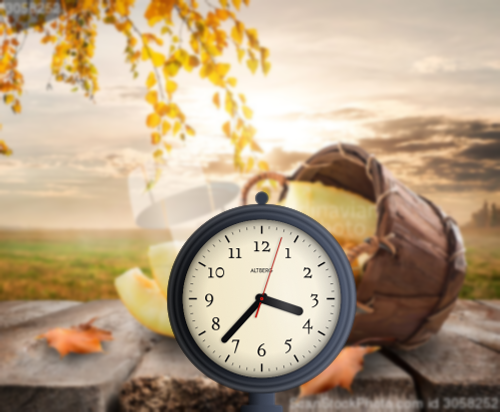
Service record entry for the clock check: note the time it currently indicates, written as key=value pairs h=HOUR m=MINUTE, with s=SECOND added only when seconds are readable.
h=3 m=37 s=3
